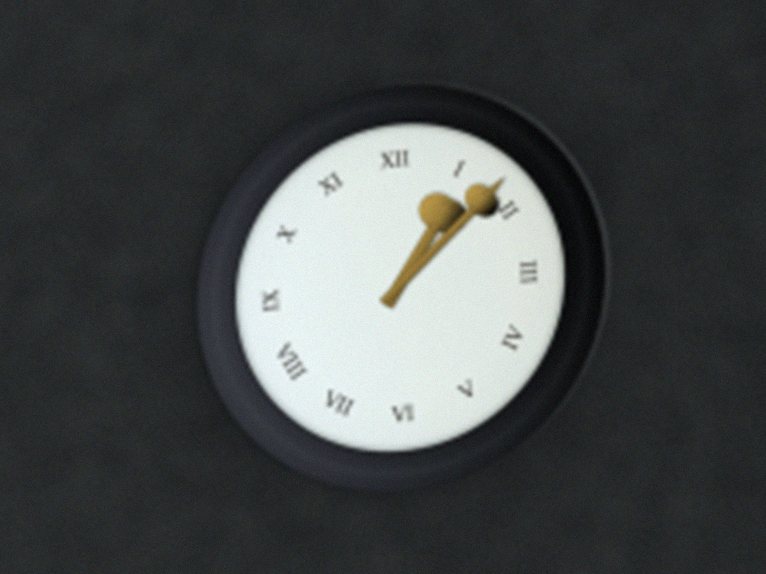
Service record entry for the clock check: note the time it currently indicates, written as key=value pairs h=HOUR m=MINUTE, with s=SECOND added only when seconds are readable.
h=1 m=8
